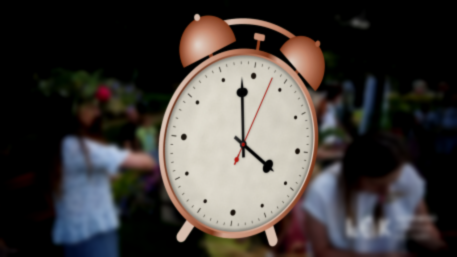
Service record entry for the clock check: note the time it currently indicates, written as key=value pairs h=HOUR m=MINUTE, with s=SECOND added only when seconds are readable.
h=3 m=58 s=3
